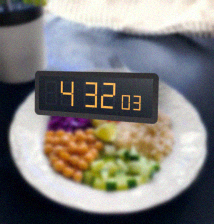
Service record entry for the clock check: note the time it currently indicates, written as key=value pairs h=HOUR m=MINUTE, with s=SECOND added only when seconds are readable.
h=4 m=32 s=3
